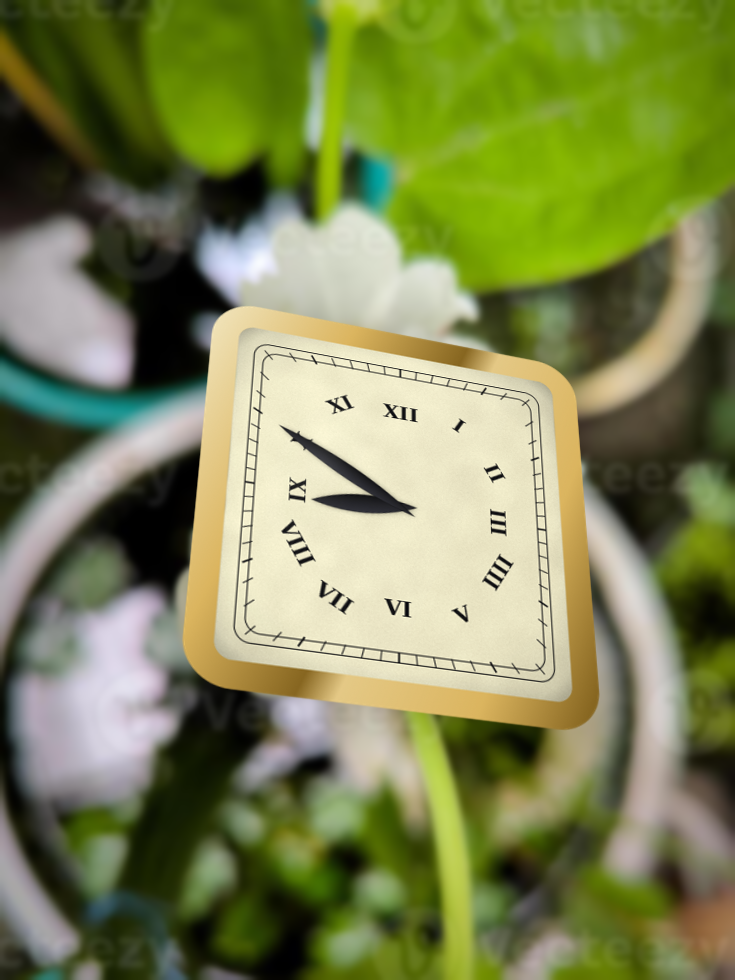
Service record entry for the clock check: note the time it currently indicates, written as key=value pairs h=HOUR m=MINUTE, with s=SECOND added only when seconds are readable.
h=8 m=50
